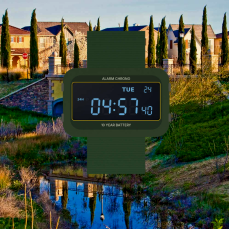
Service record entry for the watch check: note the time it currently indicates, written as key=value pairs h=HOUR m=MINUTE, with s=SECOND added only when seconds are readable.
h=4 m=57 s=40
